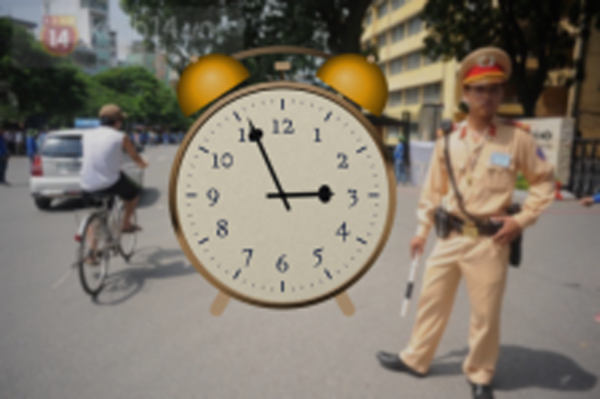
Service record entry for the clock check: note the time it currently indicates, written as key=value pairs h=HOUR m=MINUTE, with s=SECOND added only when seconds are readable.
h=2 m=56
